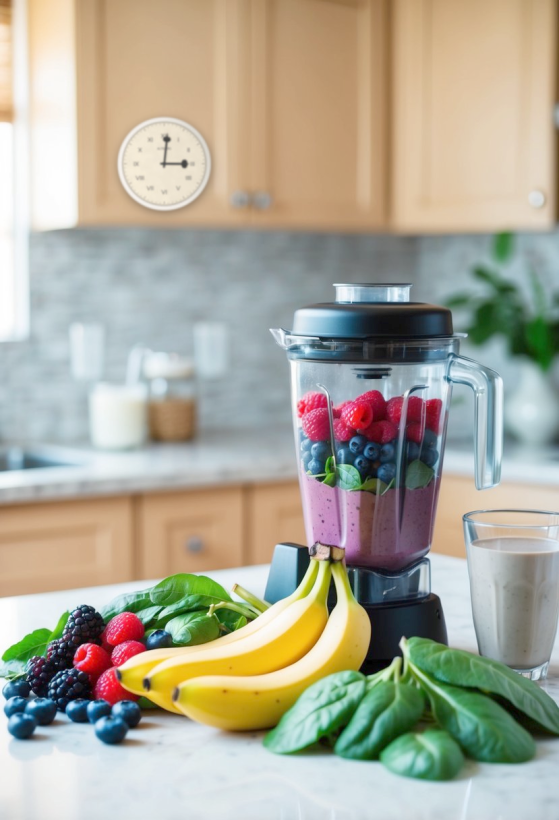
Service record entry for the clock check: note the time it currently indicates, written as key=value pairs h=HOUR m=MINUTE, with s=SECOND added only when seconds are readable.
h=3 m=1
